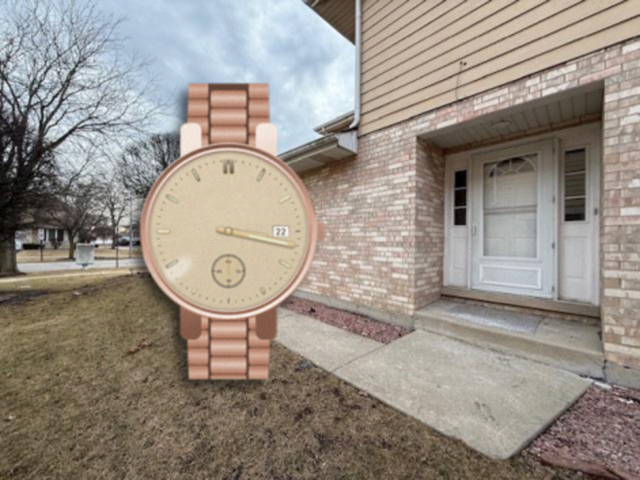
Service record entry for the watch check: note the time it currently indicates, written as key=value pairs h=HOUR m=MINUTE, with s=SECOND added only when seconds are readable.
h=3 m=17
